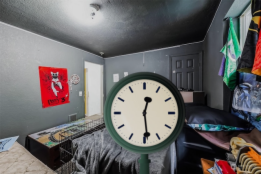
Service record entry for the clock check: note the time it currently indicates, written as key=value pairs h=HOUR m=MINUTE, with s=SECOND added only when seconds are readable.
h=12 m=29
